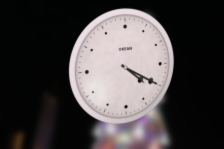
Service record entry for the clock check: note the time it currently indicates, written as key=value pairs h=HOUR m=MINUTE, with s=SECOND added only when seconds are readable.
h=4 m=20
